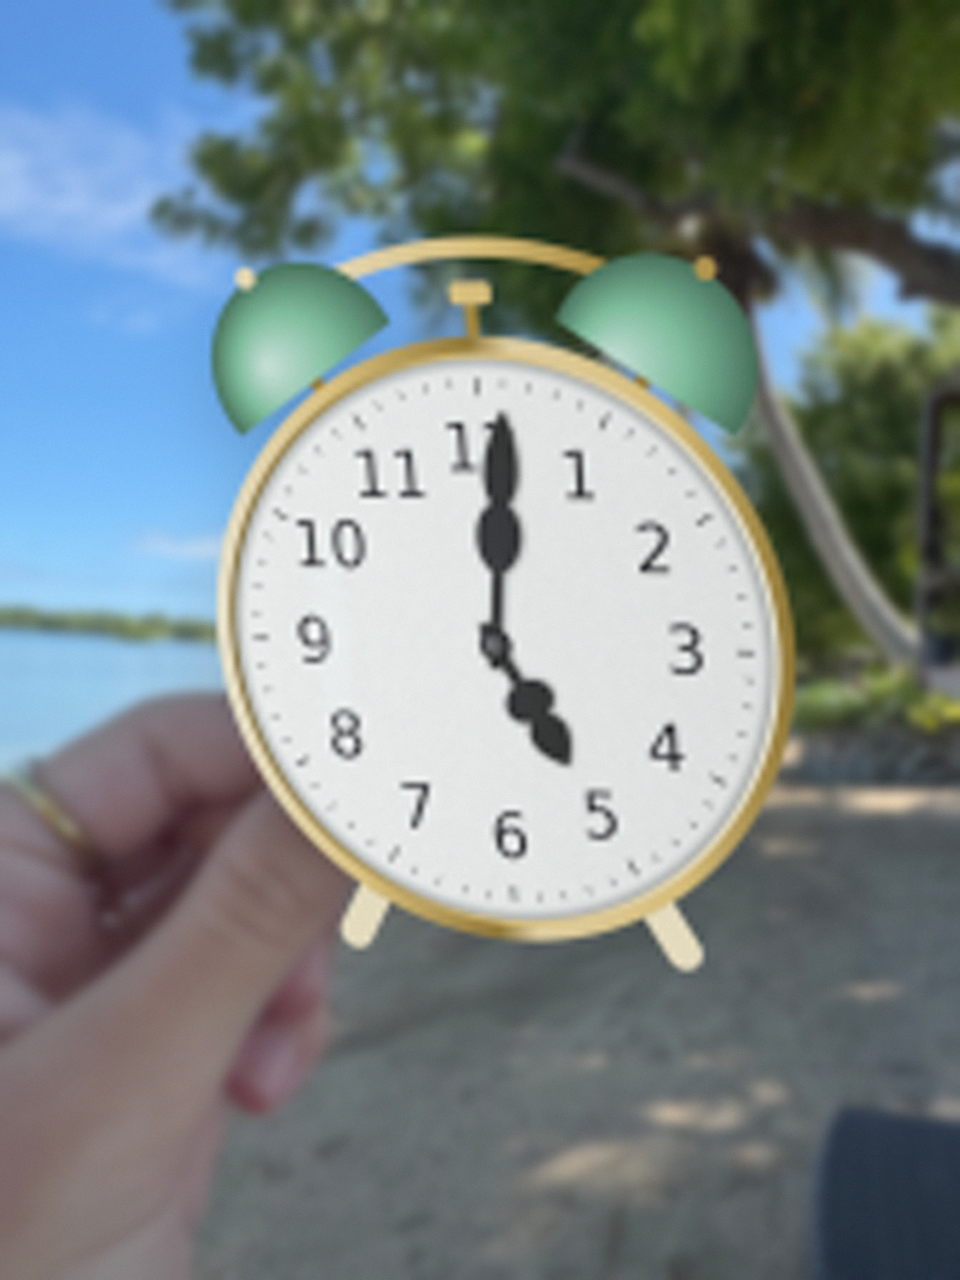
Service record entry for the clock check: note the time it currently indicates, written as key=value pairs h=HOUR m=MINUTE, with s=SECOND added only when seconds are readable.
h=5 m=1
